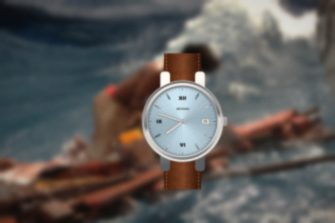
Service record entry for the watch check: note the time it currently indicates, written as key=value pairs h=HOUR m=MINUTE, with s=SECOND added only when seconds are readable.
h=7 m=48
